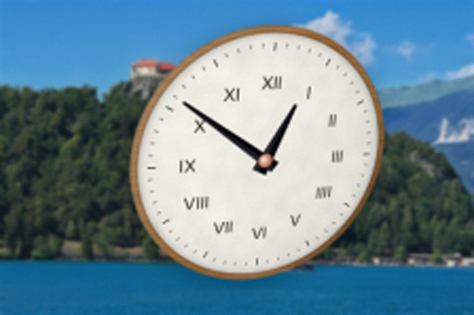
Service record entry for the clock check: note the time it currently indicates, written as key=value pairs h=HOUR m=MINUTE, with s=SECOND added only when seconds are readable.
h=12 m=51
